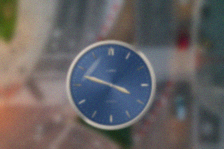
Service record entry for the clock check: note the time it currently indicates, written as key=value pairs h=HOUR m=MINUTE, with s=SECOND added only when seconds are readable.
h=3 m=48
